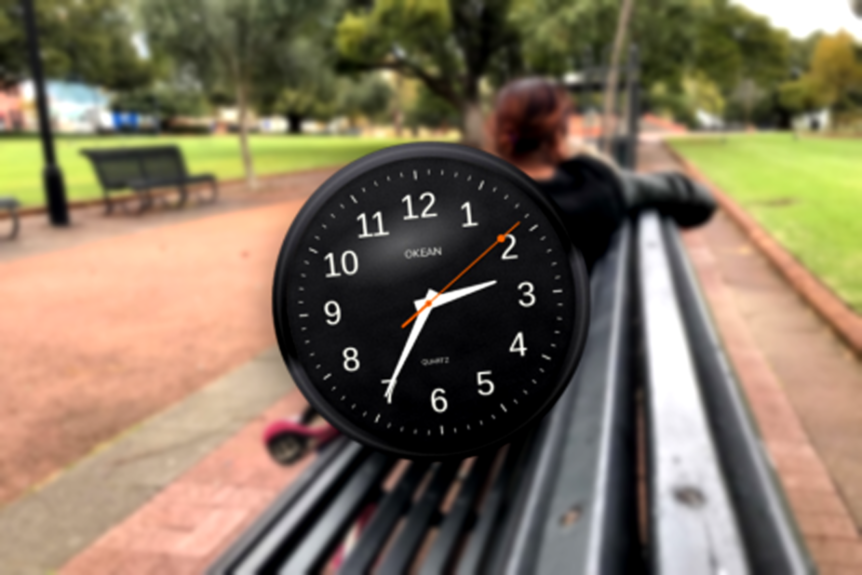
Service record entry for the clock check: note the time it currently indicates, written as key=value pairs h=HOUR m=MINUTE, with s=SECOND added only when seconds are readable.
h=2 m=35 s=9
